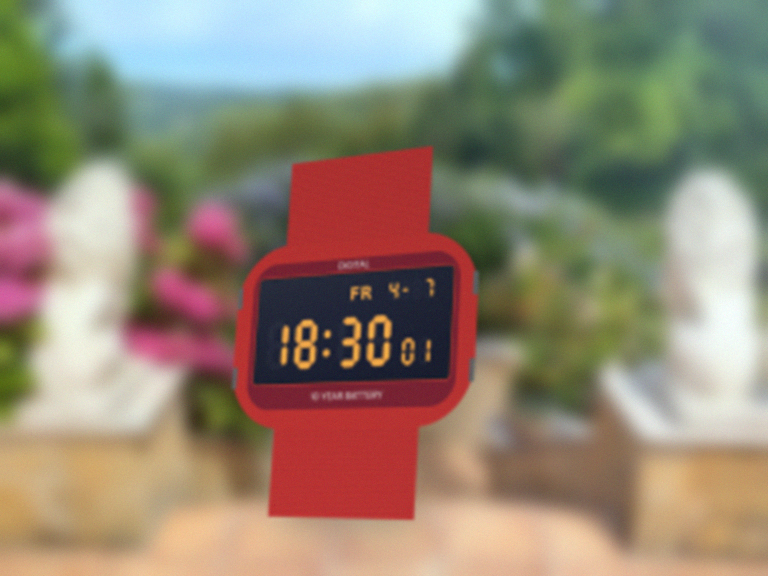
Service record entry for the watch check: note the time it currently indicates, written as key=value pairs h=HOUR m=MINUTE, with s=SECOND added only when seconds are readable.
h=18 m=30 s=1
